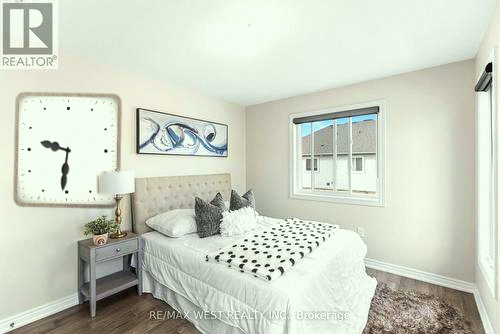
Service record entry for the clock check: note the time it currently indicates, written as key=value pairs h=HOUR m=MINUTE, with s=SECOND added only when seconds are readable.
h=9 m=31
